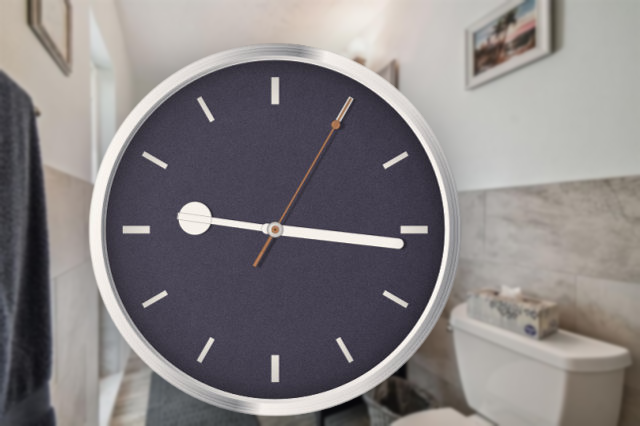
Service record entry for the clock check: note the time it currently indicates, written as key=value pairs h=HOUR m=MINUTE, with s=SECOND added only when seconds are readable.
h=9 m=16 s=5
